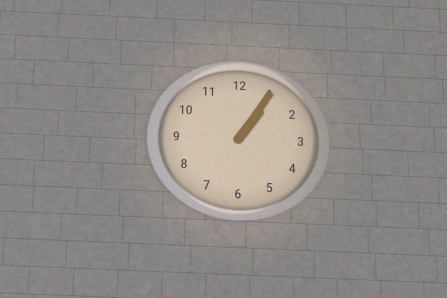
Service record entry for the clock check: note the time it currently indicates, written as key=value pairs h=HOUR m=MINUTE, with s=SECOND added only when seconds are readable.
h=1 m=5
